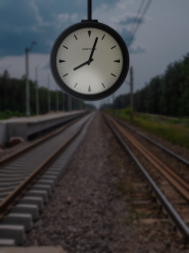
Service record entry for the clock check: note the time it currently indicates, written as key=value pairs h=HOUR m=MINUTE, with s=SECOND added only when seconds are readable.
h=8 m=3
